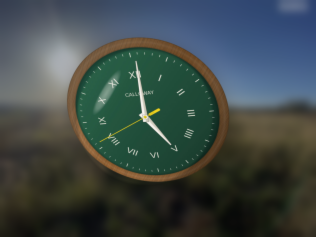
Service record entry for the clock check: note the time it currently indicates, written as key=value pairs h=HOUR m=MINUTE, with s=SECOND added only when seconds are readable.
h=5 m=0 s=41
